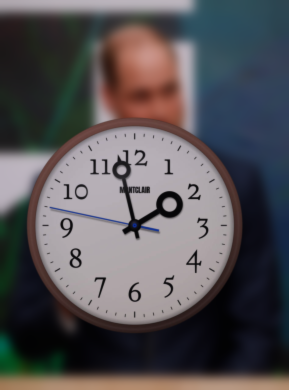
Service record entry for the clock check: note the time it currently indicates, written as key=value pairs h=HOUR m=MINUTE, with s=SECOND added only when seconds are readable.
h=1 m=57 s=47
